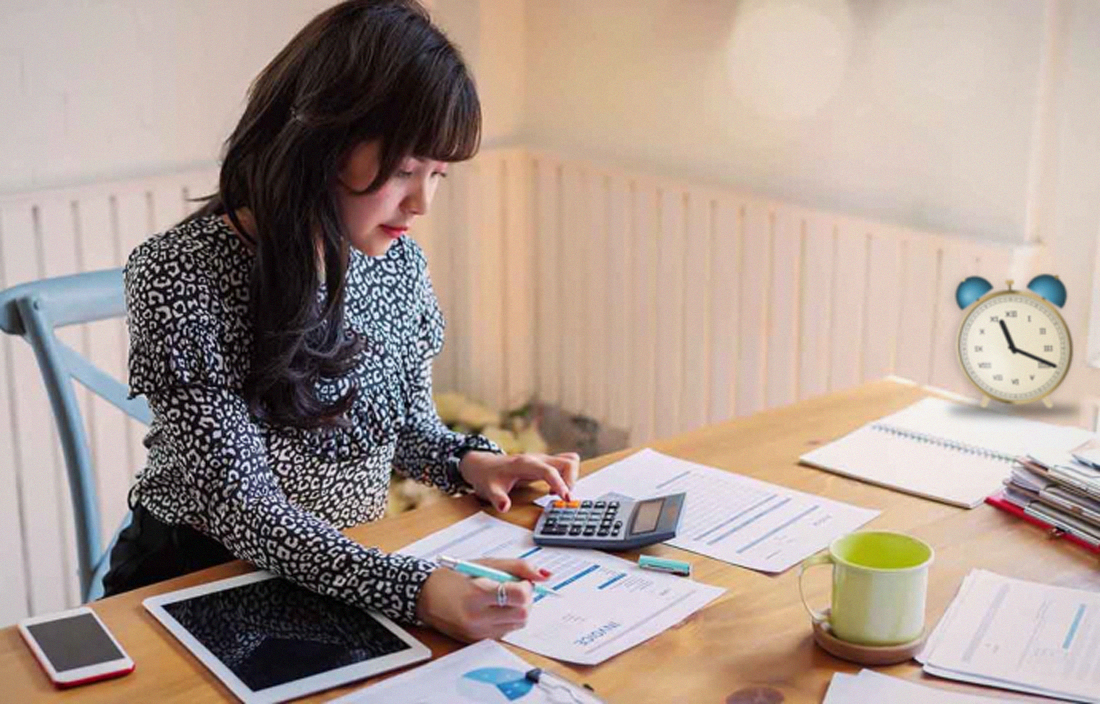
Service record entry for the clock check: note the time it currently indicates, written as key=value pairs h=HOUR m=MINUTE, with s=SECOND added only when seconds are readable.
h=11 m=19
